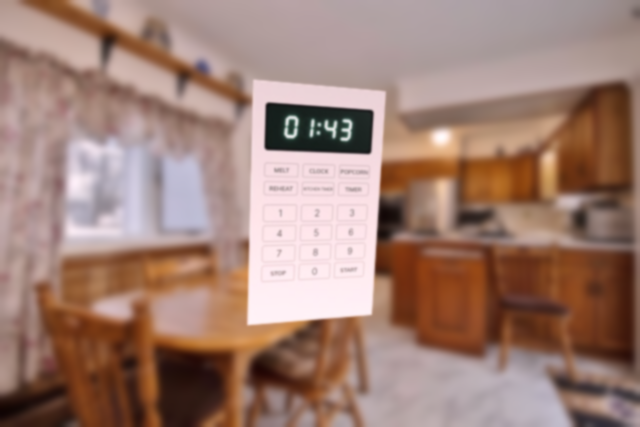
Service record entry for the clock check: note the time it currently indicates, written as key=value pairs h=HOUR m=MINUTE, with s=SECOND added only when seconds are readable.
h=1 m=43
